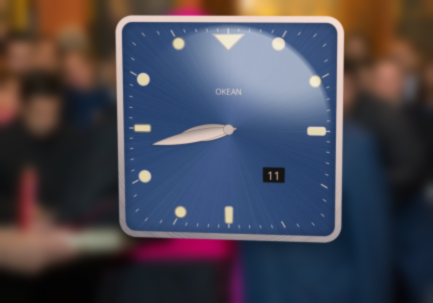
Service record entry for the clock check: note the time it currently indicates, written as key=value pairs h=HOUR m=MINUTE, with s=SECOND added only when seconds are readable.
h=8 m=43
